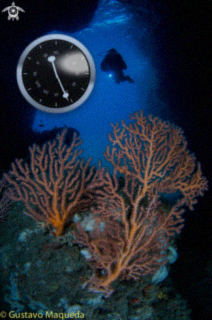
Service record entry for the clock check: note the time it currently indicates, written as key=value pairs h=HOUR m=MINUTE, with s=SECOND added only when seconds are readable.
h=11 m=26
